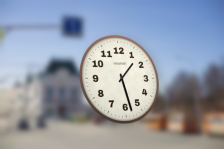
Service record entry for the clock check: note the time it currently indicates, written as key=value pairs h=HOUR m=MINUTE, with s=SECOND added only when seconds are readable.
h=1 m=28
